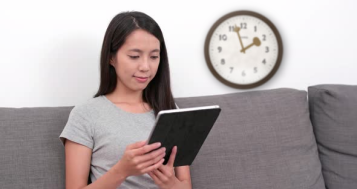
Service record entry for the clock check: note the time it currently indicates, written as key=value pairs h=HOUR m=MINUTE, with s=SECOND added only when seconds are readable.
h=1 m=57
